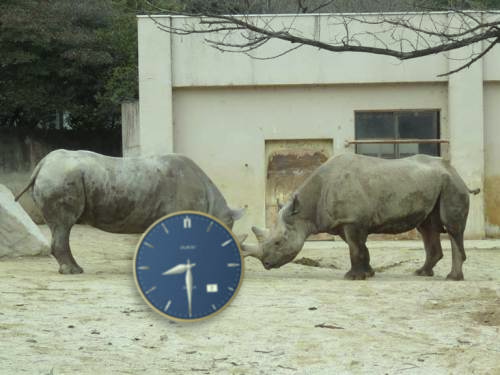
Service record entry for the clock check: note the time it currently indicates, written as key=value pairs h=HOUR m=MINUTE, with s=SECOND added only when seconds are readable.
h=8 m=30
